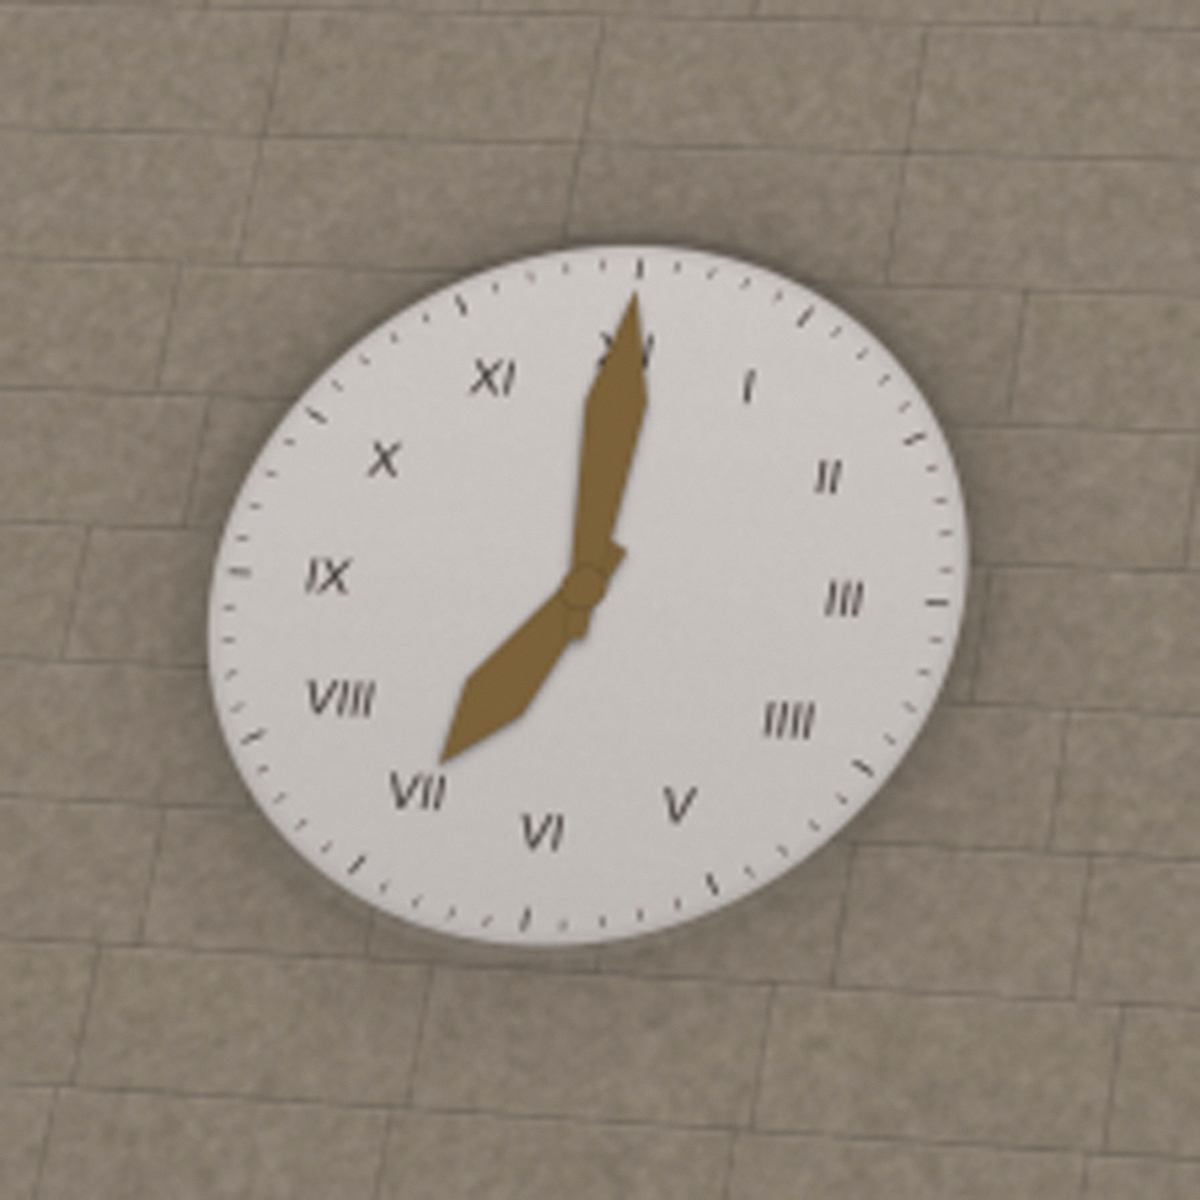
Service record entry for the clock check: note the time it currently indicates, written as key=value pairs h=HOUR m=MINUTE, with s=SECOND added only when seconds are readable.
h=7 m=0
